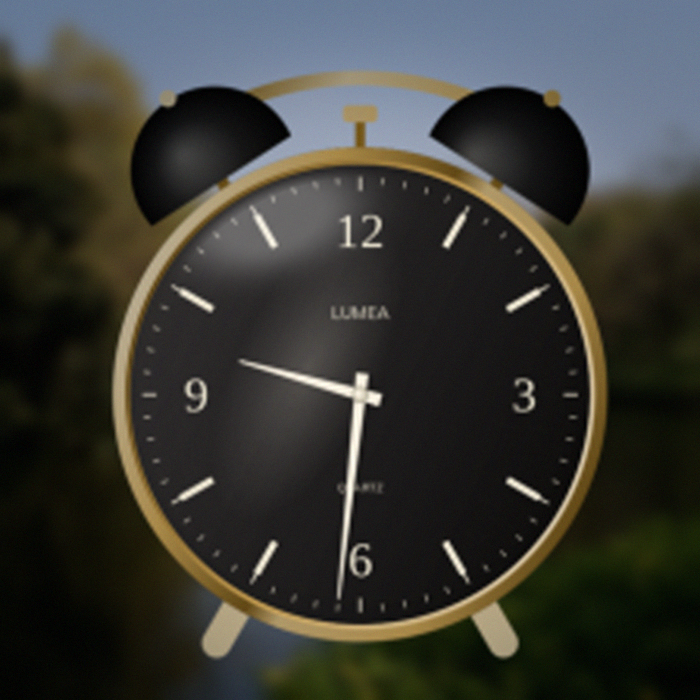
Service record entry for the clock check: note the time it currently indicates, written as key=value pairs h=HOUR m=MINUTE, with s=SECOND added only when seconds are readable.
h=9 m=31
